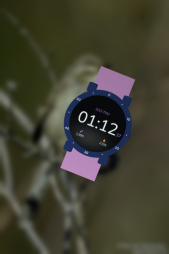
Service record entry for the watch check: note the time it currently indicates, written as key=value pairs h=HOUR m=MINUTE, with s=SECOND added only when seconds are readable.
h=1 m=12
